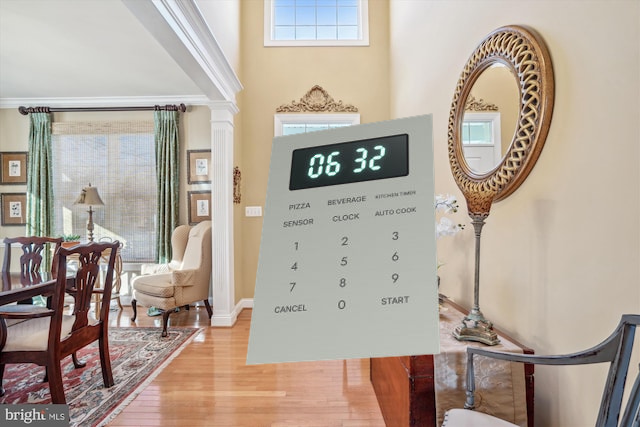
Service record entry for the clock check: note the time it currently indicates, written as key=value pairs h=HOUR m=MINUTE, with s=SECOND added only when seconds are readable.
h=6 m=32
